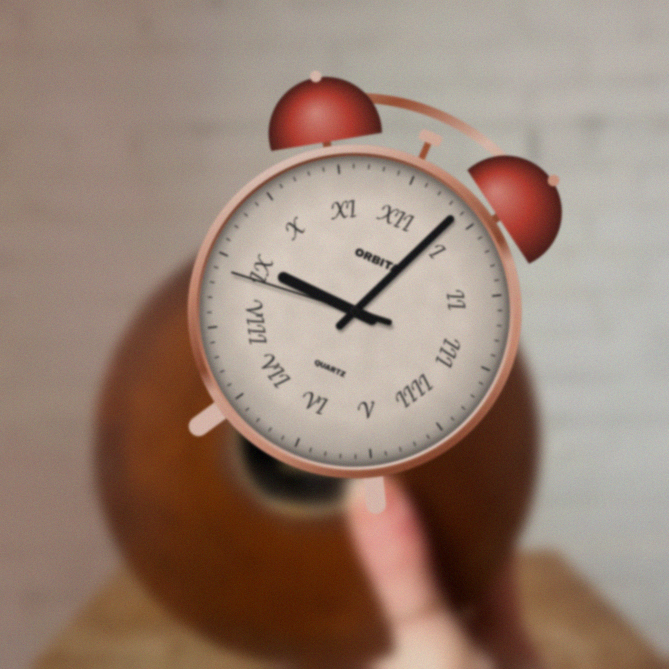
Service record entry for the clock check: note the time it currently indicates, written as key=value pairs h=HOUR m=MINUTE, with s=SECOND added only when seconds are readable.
h=9 m=3 s=44
